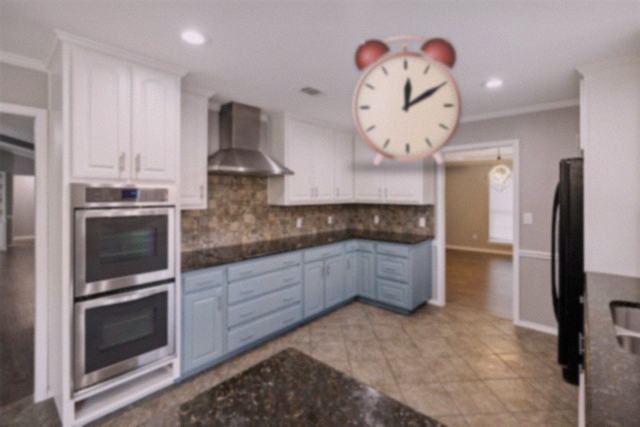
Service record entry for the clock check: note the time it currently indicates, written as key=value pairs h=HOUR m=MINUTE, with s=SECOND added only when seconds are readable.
h=12 m=10
